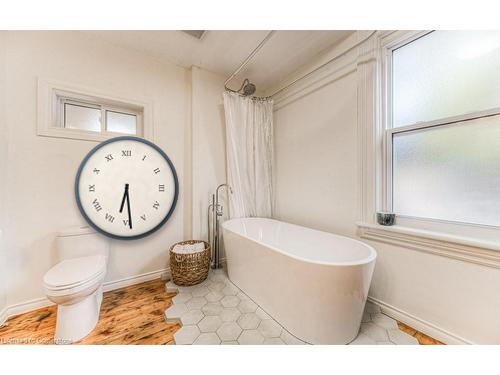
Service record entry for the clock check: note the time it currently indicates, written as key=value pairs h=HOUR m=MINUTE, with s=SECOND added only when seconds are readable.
h=6 m=29
